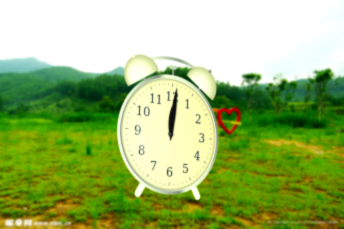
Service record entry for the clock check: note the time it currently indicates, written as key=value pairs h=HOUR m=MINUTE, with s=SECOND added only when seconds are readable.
h=12 m=1
